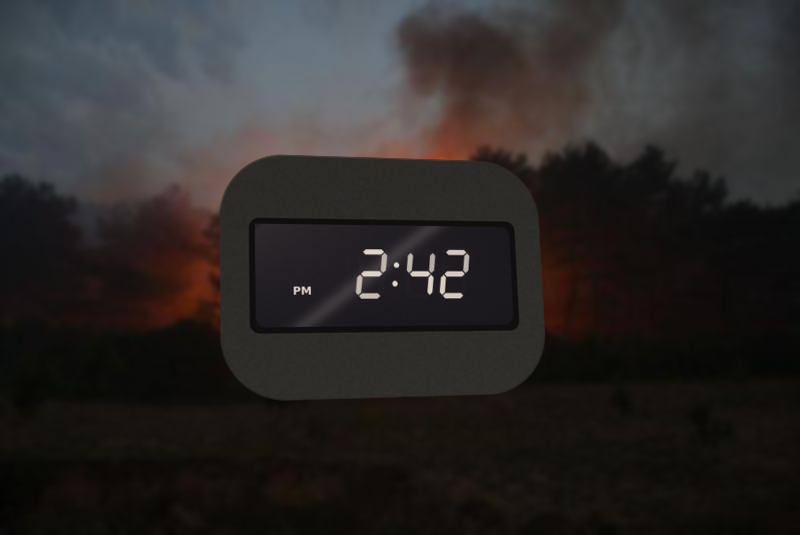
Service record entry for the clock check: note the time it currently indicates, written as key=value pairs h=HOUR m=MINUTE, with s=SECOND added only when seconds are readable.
h=2 m=42
